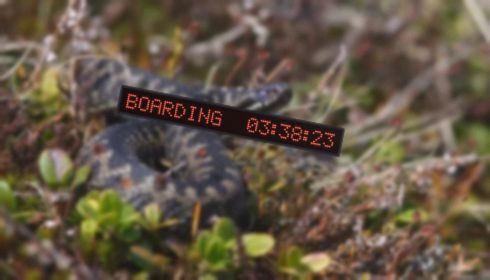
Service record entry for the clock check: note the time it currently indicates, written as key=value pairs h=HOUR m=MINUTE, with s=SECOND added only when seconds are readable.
h=3 m=38 s=23
